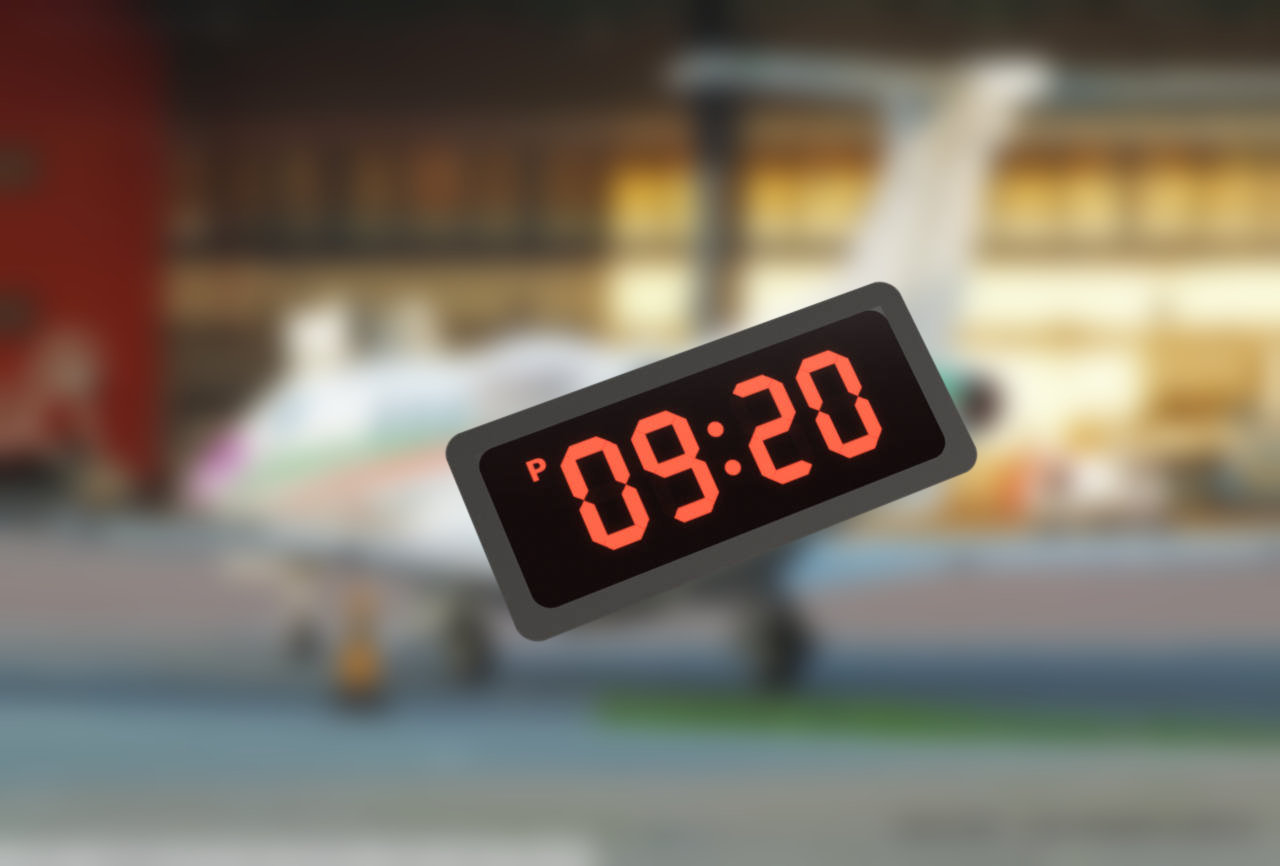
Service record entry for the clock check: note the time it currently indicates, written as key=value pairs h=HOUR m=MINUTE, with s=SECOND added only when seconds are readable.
h=9 m=20
